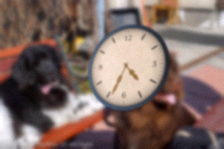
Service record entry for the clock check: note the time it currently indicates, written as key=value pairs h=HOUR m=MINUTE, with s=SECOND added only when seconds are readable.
h=4 m=34
